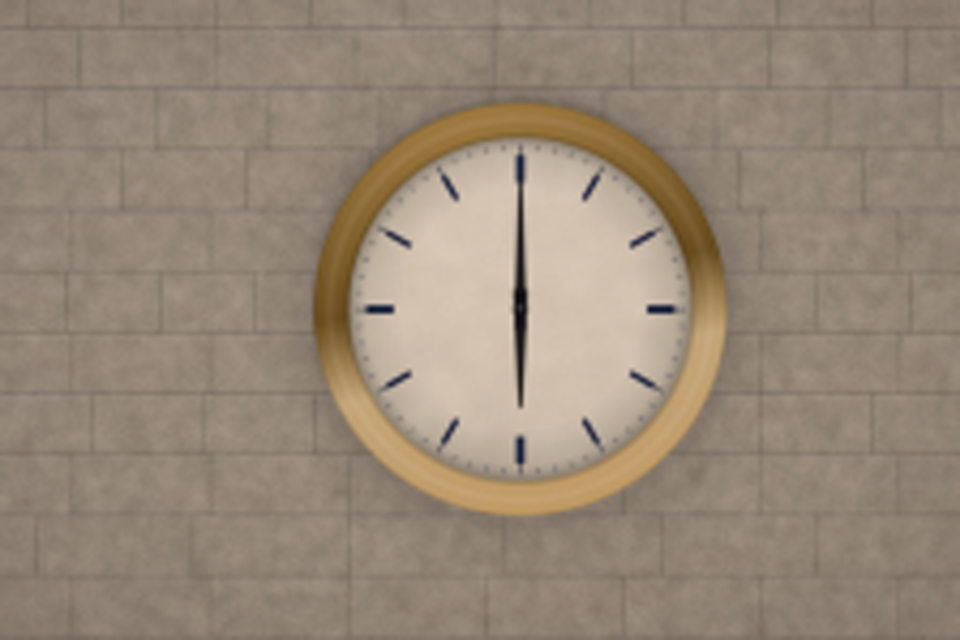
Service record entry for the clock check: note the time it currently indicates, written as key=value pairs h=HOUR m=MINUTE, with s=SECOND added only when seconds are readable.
h=6 m=0
